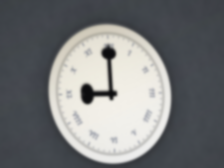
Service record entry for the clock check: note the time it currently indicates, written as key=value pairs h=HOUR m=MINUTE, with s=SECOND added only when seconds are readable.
h=9 m=0
